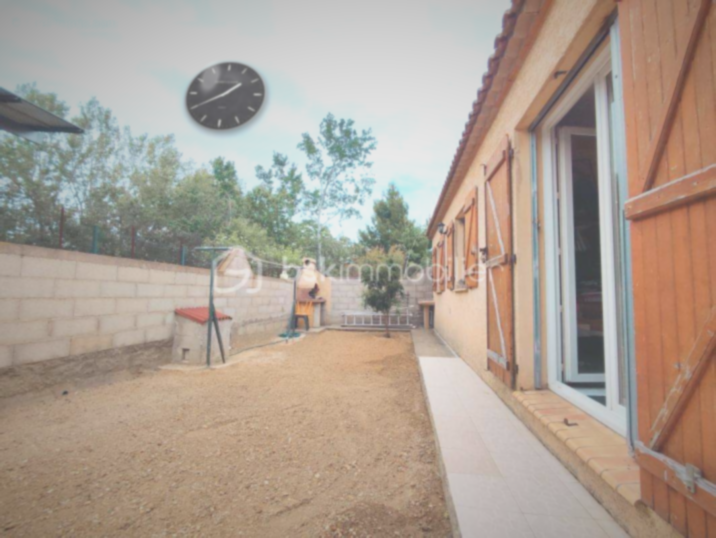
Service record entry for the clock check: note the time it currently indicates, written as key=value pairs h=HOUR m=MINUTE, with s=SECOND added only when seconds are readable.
h=1 m=40
